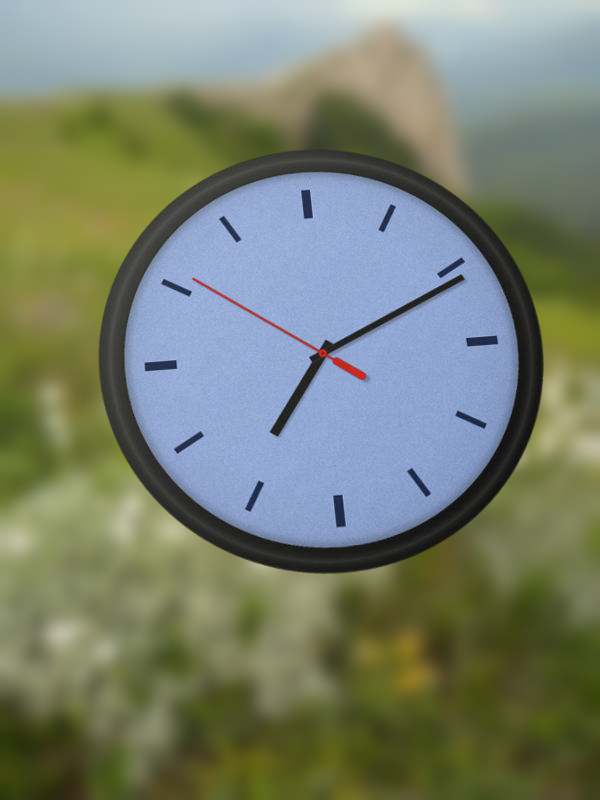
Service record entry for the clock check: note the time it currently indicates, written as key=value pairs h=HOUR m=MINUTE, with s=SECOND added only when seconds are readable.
h=7 m=10 s=51
